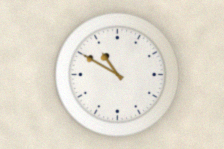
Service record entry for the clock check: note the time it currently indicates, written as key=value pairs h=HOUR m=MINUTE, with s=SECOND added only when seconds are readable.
h=10 m=50
